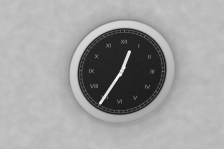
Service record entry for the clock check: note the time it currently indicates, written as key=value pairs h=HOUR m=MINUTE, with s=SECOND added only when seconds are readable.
h=12 m=35
